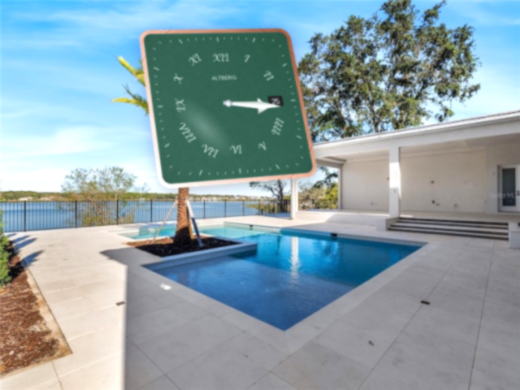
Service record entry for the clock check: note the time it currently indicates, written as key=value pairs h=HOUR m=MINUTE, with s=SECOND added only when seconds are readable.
h=3 m=16
